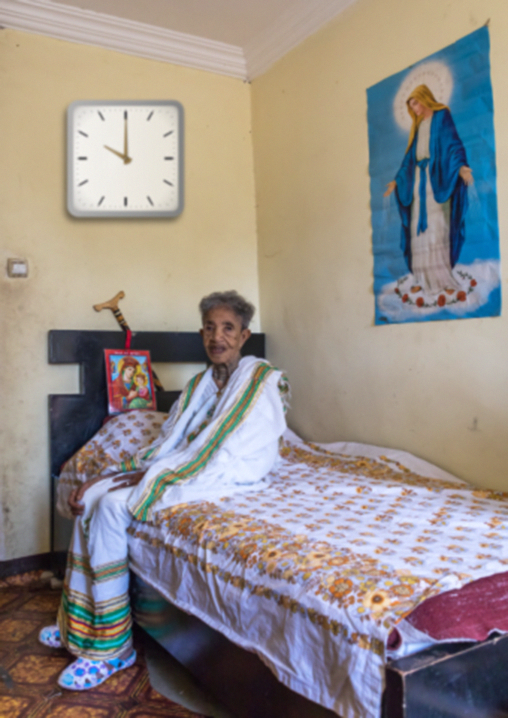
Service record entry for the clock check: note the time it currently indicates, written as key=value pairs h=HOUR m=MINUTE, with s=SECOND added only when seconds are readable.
h=10 m=0
